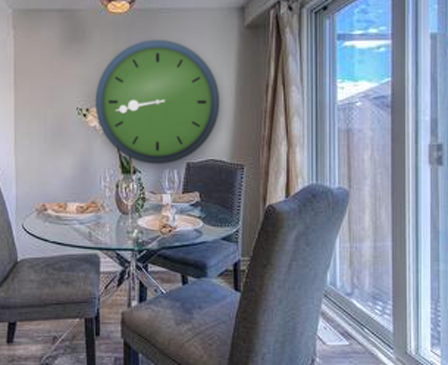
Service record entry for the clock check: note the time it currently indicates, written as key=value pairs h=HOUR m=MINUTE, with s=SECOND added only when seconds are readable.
h=8 m=43
